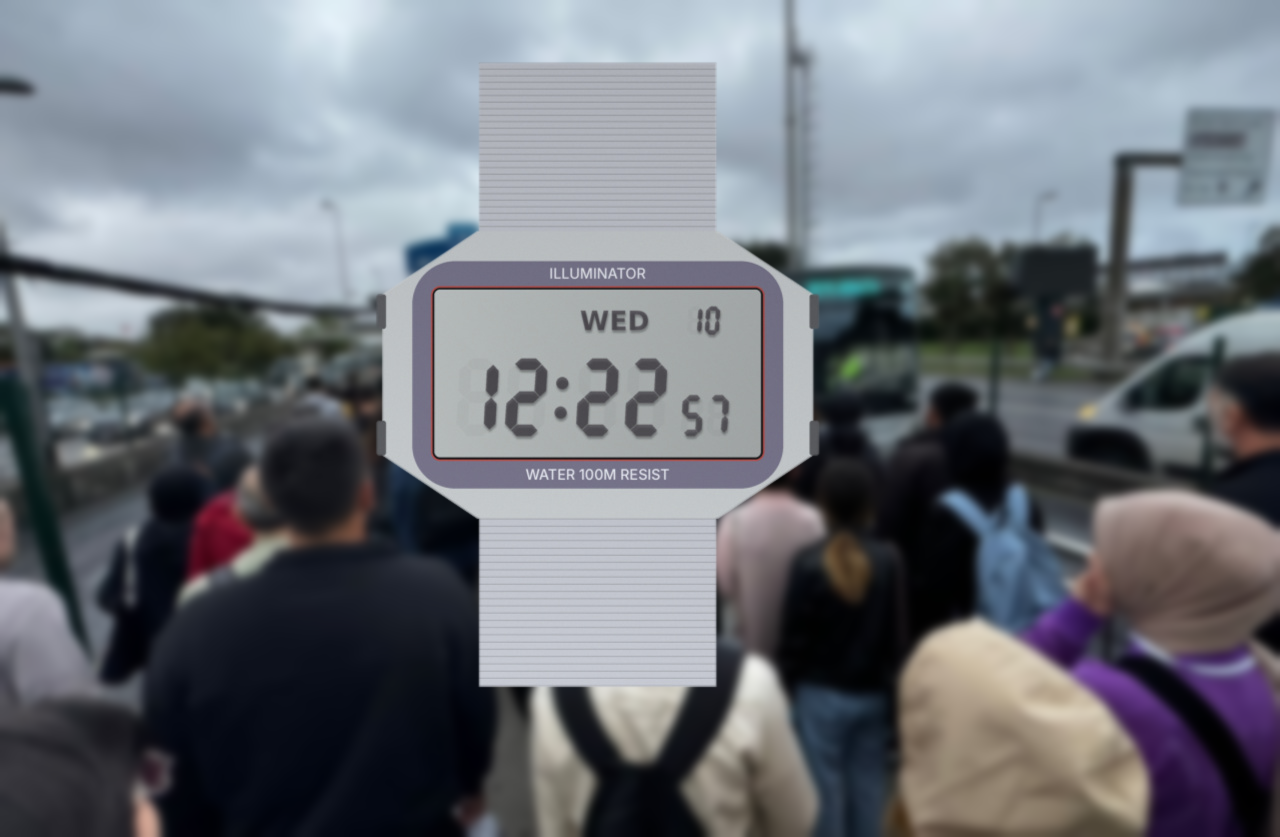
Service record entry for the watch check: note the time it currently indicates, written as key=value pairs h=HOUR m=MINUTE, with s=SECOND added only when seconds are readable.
h=12 m=22 s=57
